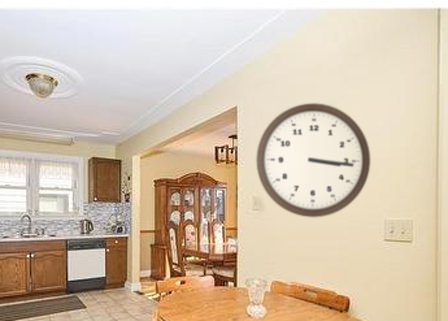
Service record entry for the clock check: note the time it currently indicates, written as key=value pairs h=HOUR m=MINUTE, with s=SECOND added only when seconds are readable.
h=3 m=16
